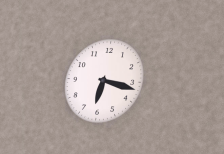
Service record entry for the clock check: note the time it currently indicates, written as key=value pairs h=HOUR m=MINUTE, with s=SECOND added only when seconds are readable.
h=6 m=17
